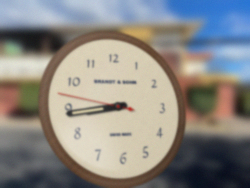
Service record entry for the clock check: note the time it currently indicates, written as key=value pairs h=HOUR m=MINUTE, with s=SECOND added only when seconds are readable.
h=8 m=43 s=47
